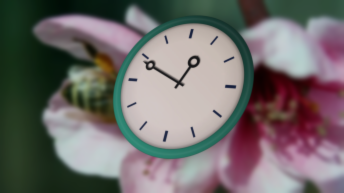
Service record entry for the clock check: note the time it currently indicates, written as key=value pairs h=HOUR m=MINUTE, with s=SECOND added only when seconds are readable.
h=12 m=49
